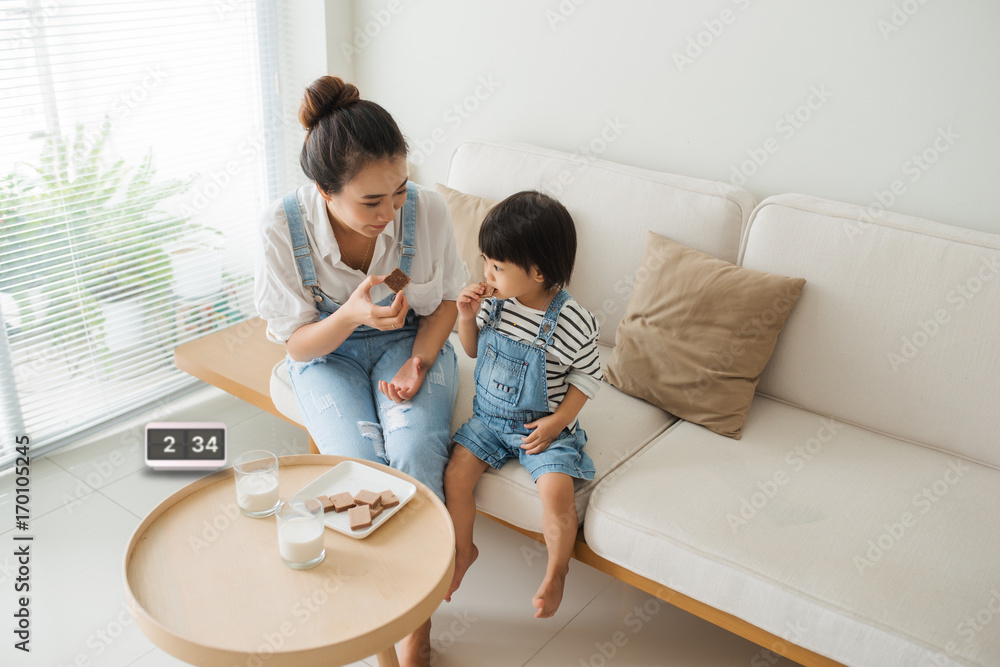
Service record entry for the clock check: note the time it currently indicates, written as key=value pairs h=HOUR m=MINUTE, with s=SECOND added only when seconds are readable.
h=2 m=34
